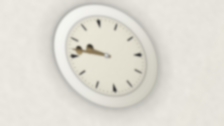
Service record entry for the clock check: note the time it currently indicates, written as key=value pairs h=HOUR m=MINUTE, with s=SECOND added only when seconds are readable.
h=9 m=47
